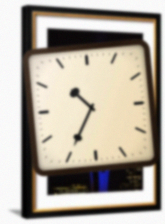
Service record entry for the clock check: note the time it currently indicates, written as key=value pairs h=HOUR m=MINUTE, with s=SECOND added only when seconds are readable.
h=10 m=35
